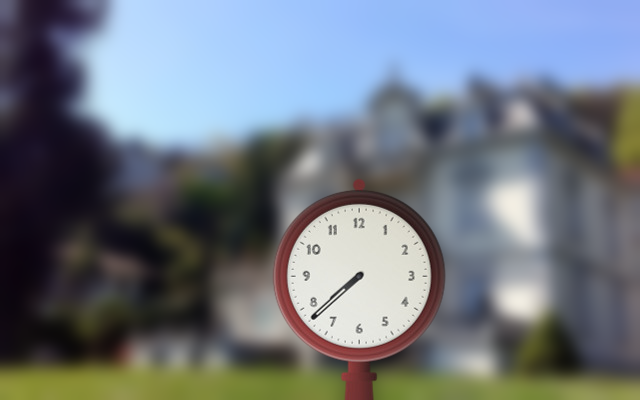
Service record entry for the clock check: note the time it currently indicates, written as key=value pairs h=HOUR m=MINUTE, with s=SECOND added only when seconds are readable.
h=7 m=38
